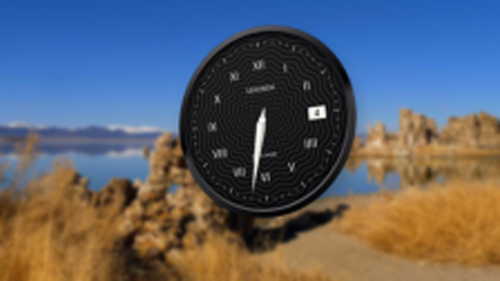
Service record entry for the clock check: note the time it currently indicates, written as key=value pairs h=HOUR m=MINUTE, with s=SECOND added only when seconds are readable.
h=6 m=32
